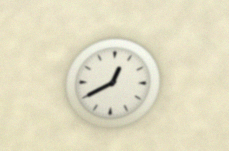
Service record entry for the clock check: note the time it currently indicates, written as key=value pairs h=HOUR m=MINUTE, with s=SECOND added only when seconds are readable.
h=12 m=40
